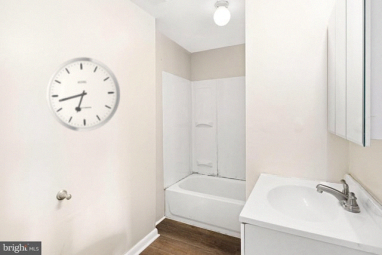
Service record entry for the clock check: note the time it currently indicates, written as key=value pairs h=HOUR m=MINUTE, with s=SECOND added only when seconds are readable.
h=6 m=43
